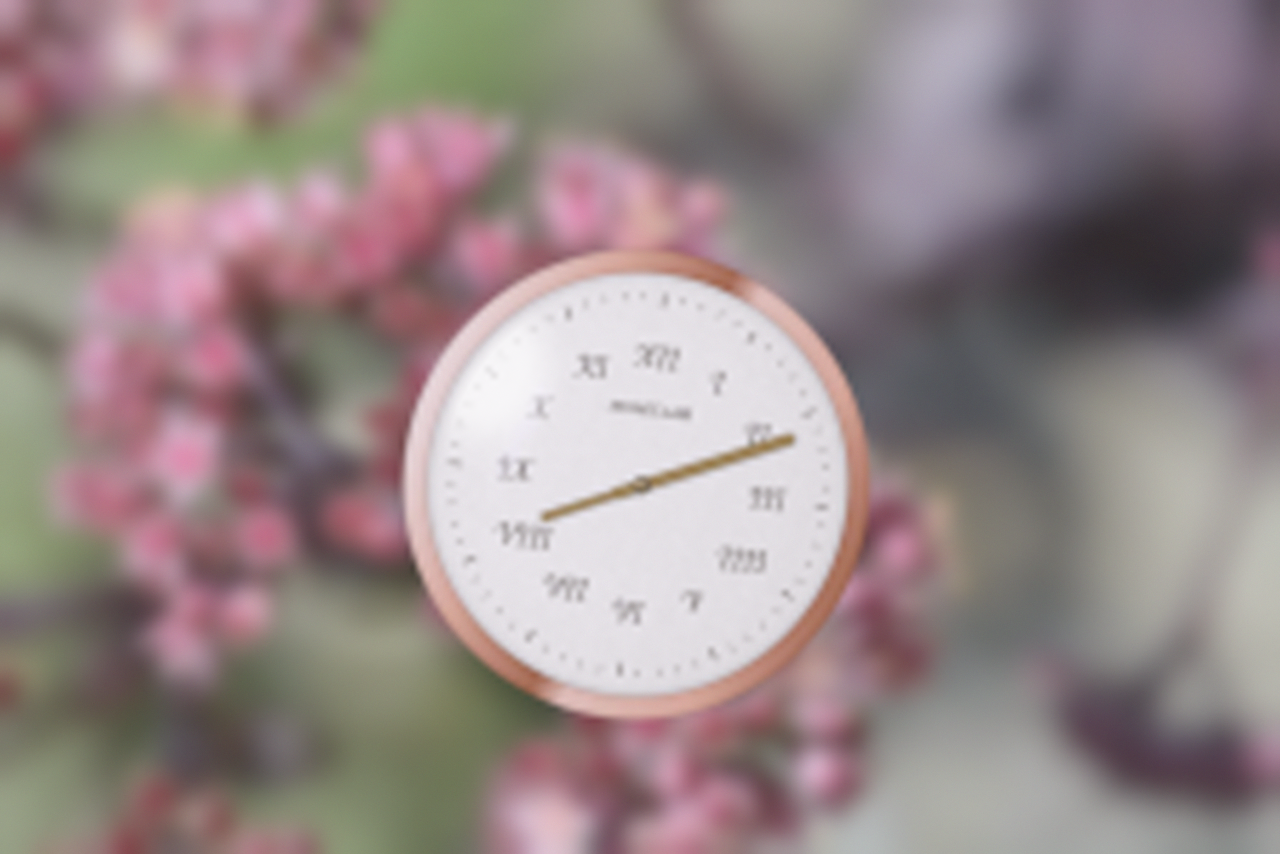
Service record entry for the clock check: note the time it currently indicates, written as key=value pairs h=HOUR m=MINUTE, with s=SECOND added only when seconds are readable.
h=8 m=11
